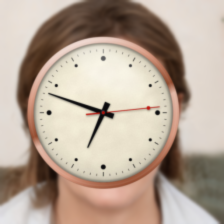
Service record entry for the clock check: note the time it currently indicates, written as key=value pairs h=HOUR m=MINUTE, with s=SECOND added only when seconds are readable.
h=6 m=48 s=14
